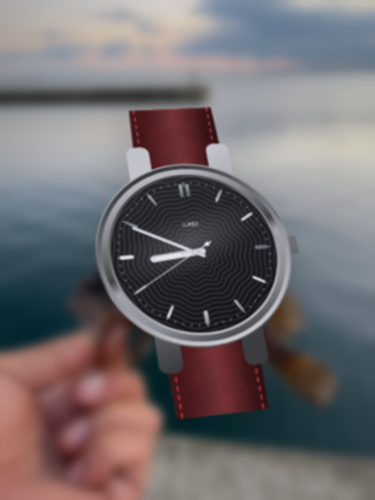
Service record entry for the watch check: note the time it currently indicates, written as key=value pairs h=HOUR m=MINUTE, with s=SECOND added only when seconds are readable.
h=8 m=49 s=40
